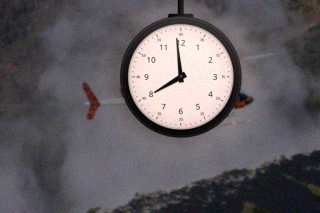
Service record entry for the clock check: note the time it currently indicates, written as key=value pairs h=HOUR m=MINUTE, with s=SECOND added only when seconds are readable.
h=7 m=59
